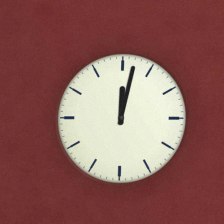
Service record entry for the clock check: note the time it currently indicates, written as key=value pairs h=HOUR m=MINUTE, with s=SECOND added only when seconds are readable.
h=12 m=2
